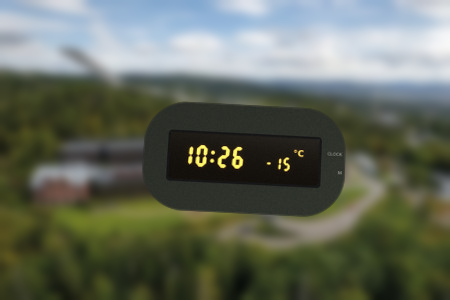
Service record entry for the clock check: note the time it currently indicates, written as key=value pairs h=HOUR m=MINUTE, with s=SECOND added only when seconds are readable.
h=10 m=26
